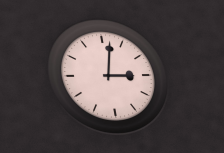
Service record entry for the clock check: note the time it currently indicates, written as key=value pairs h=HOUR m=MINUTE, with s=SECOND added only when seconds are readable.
h=3 m=2
